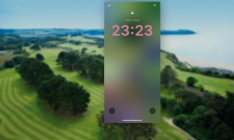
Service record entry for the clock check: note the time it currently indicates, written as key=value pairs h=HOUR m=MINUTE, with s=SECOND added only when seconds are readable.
h=23 m=23
